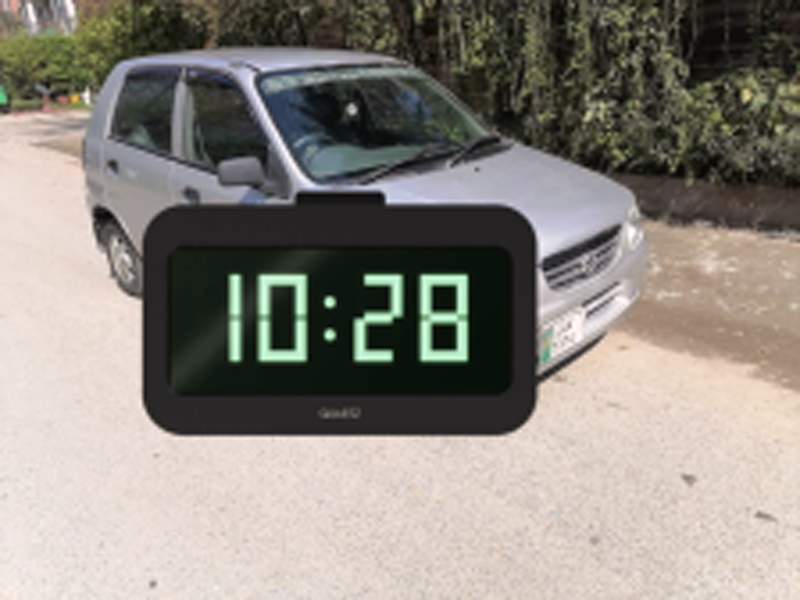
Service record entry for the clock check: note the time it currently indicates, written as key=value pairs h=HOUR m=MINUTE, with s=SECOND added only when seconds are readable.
h=10 m=28
